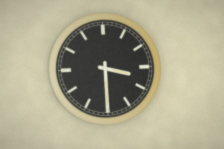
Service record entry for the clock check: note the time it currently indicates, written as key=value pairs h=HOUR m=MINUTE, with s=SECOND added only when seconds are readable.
h=3 m=30
